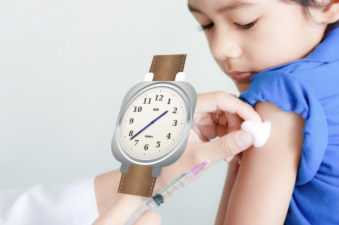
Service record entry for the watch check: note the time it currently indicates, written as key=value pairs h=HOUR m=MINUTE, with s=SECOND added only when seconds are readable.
h=1 m=38
